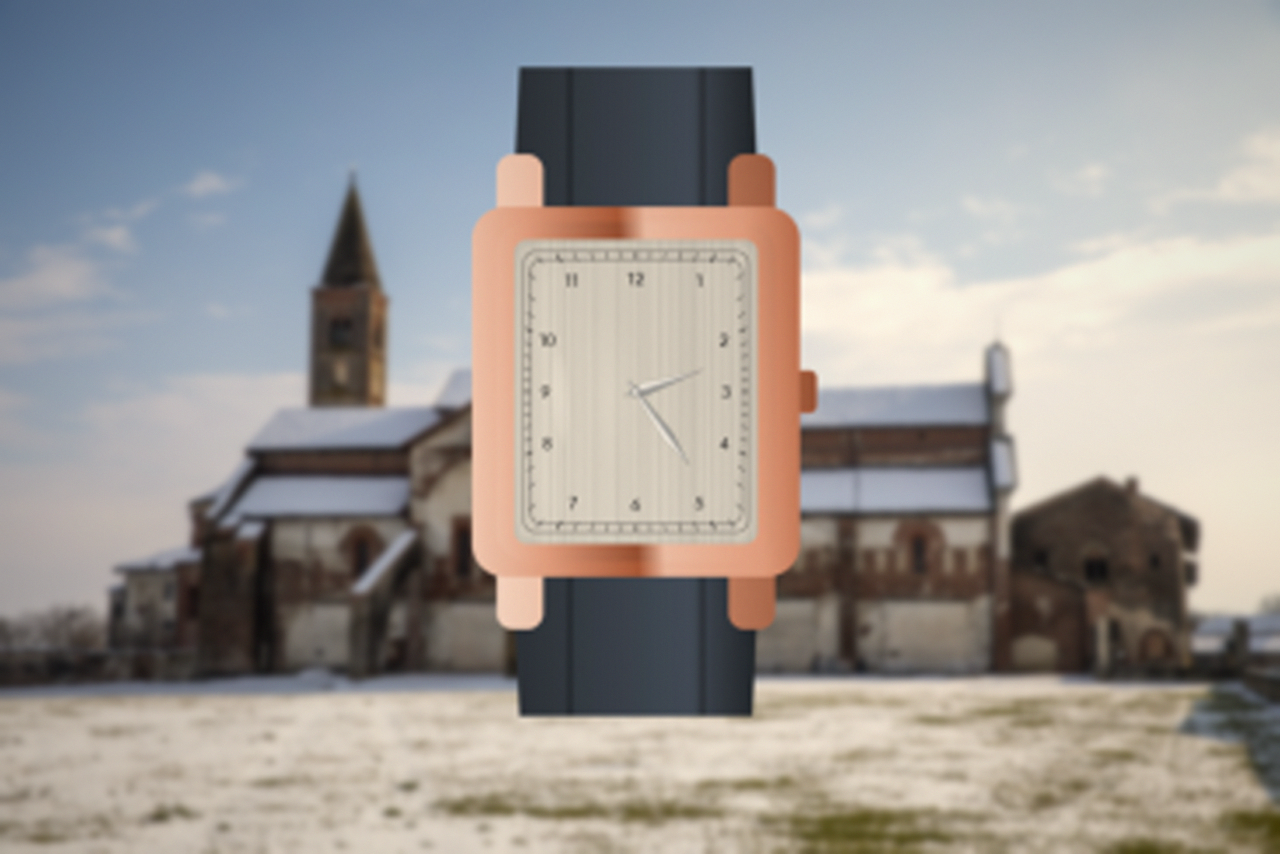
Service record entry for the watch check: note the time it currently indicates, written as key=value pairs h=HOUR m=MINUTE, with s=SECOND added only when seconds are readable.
h=2 m=24
